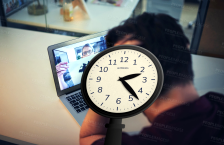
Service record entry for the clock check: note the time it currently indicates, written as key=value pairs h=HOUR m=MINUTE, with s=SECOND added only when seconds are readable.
h=2 m=23
